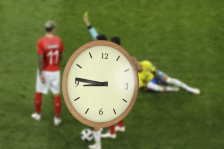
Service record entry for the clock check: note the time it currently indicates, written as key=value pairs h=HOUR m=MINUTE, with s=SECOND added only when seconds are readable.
h=8 m=46
